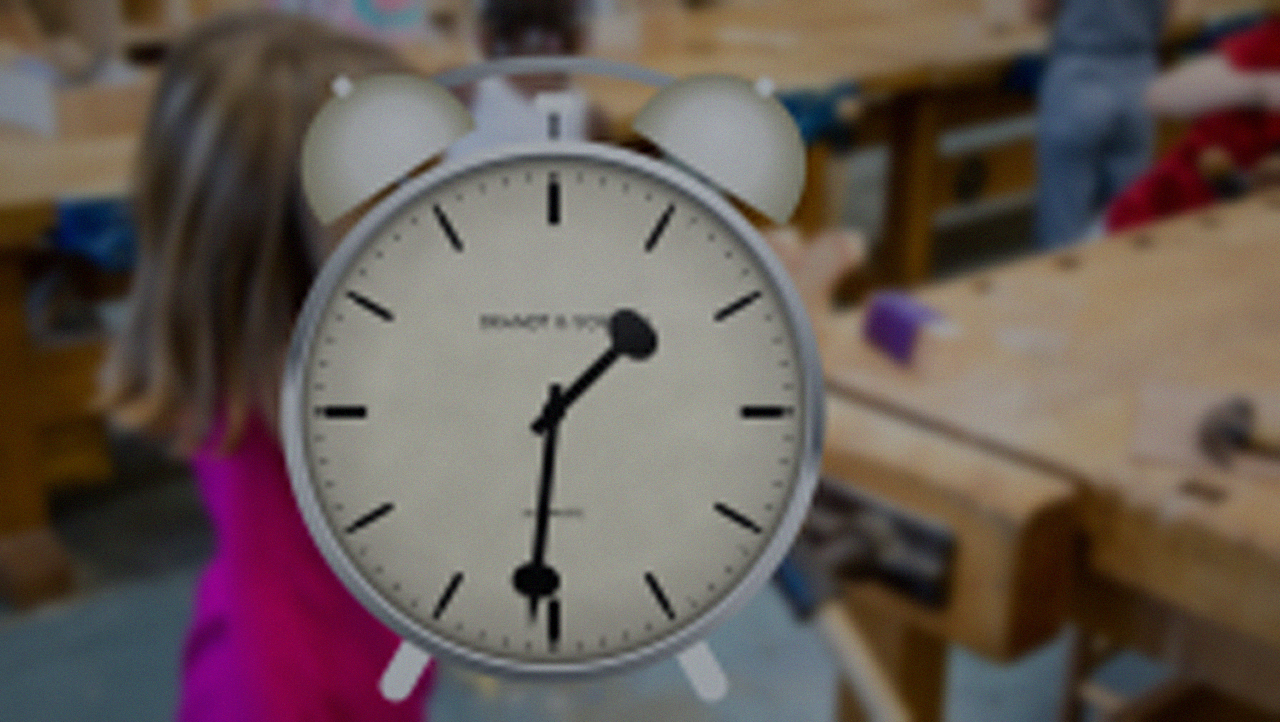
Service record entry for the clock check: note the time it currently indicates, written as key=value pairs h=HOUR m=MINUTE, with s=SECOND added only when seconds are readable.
h=1 m=31
